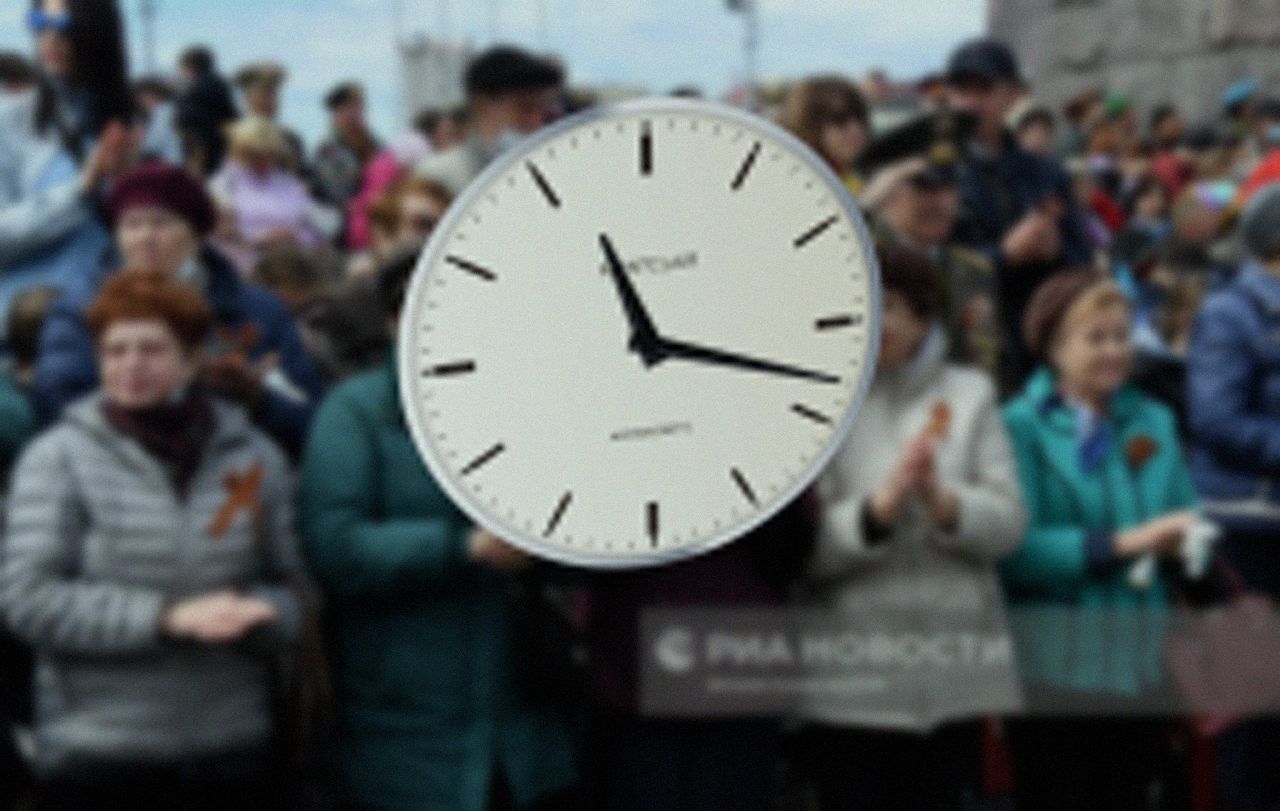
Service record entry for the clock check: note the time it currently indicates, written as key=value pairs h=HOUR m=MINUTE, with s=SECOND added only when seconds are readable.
h=11 m=18
